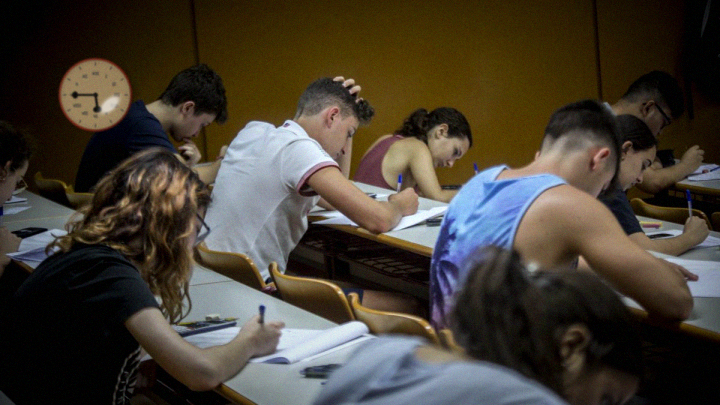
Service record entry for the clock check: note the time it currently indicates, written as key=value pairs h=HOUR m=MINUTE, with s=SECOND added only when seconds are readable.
h=5 m=45
